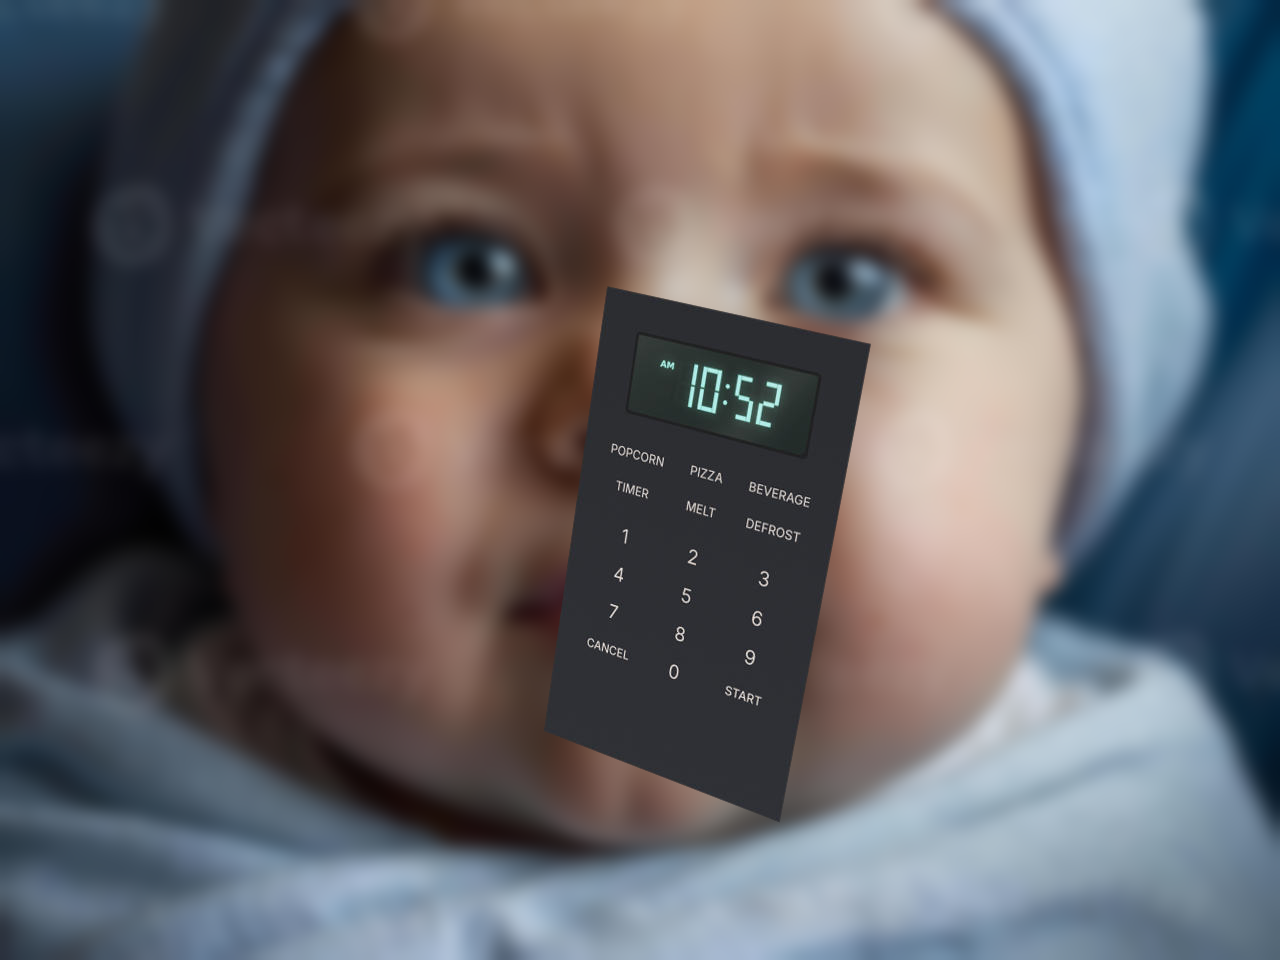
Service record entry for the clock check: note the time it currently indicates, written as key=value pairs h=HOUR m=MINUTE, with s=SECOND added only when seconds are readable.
h=10 m=52
